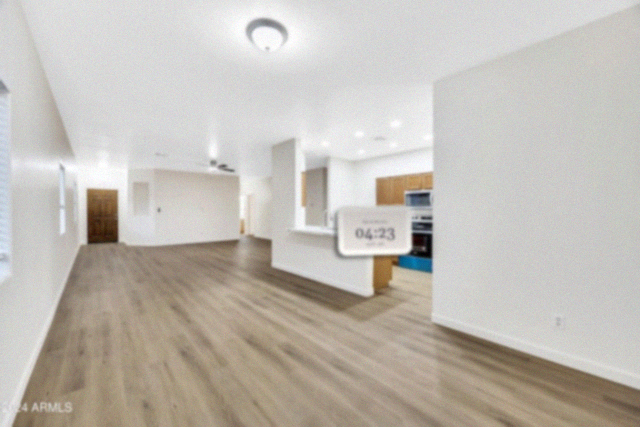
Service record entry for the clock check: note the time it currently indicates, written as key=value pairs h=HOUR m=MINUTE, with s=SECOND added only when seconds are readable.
h=4 m=23
